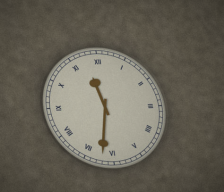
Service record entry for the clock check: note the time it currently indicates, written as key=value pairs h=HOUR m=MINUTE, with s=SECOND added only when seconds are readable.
h=11 m=32
